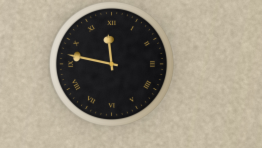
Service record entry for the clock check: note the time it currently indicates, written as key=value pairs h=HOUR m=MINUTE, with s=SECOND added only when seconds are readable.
h=11 m=47
